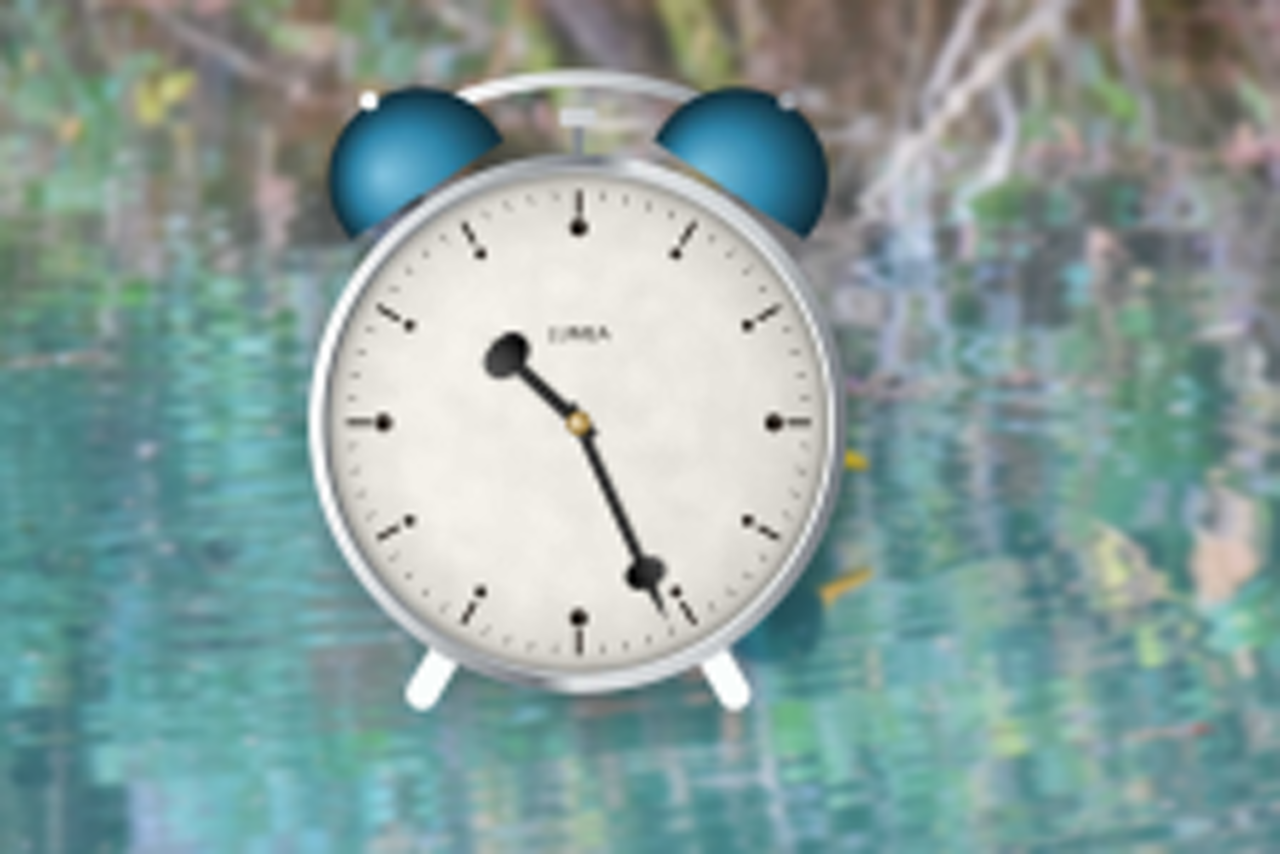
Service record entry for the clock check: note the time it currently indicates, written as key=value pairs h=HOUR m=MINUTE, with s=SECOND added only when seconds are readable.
h=10 m=26
